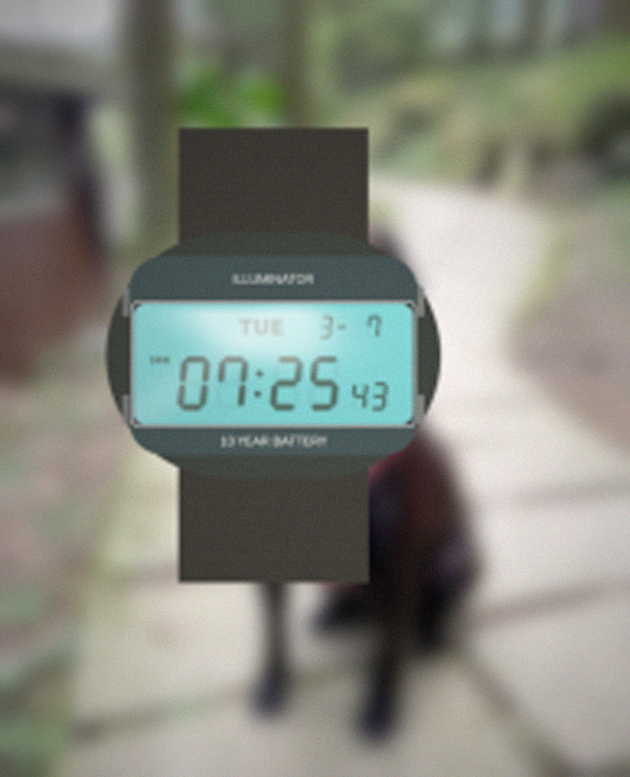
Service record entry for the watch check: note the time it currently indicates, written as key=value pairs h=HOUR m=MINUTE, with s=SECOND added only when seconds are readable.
h=7 m=25 s=43
